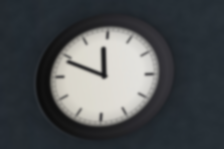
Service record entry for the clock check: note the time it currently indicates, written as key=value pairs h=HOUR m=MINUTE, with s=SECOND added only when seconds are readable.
h=11 m=49
